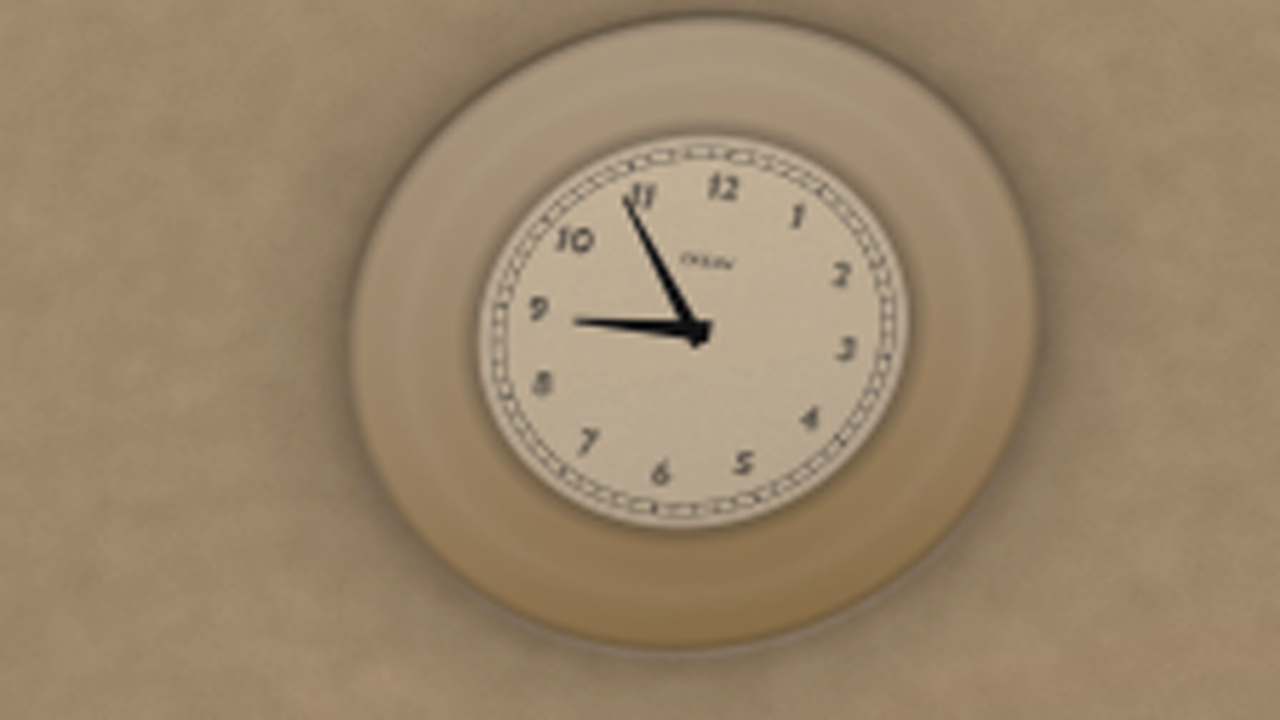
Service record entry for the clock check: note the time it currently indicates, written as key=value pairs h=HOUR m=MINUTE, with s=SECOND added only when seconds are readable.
h=8 m=54
